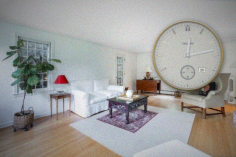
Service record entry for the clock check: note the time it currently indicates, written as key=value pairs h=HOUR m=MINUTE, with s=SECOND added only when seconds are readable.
h=12 m=13
